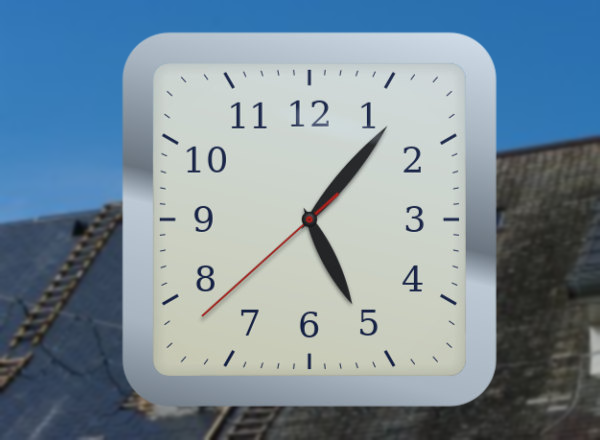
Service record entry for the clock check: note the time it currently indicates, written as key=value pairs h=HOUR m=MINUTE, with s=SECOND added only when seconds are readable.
h=5 m=6 s=38
